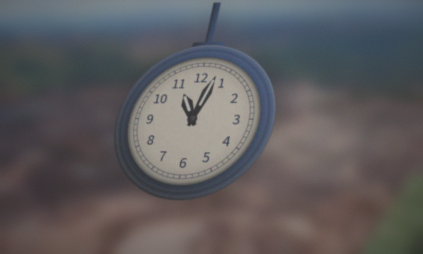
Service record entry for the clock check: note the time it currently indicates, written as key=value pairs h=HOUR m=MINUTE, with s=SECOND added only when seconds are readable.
h=11 m=3
